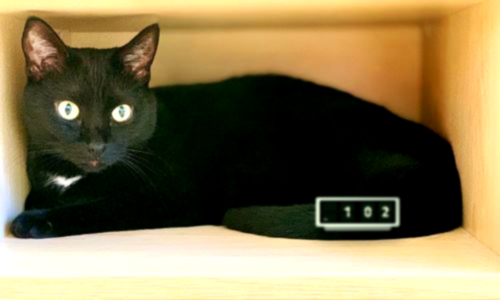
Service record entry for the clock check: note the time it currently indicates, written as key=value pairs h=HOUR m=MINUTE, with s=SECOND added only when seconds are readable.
h=1 m=2
